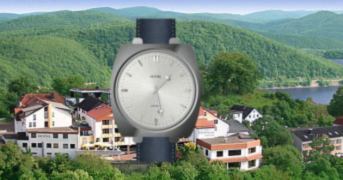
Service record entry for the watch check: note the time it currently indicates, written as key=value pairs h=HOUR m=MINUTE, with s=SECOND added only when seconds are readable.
h=1 m=28
